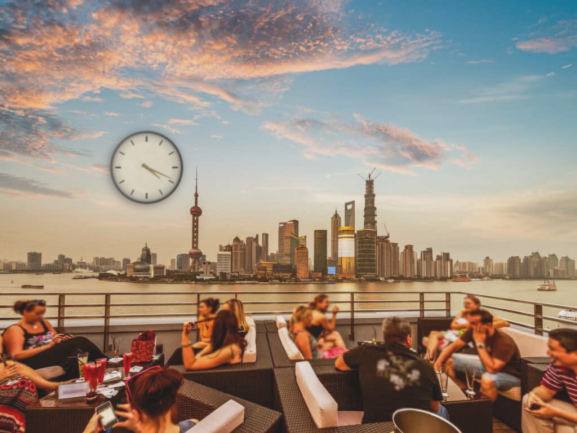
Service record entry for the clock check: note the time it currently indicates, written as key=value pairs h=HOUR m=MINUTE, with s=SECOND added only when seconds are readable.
h=4 m=19
